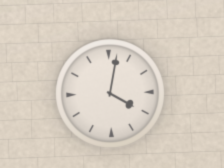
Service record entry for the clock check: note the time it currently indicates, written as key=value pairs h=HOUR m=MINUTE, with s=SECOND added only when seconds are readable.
h=4 m=2
